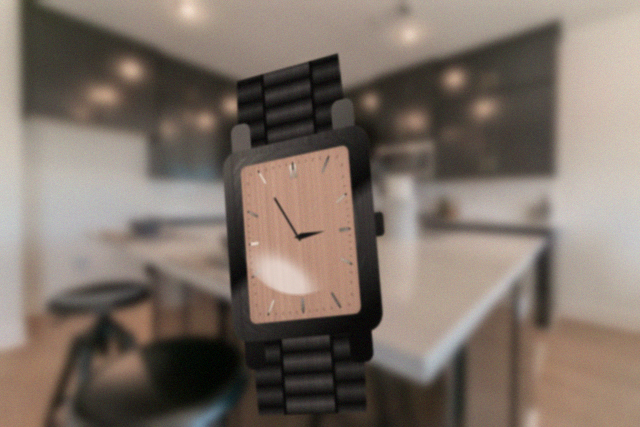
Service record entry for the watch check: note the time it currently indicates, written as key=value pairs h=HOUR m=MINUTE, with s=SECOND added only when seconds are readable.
h=2 m=55
